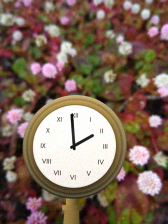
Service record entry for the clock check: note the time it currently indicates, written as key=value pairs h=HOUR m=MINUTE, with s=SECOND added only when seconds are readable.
h=1 m=59
